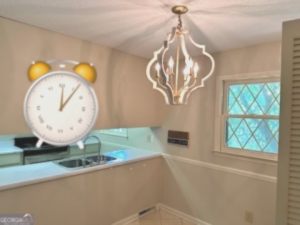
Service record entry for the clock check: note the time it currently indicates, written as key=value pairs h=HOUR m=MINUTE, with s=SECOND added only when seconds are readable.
h=12 m=6
